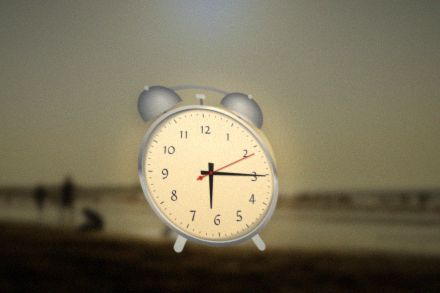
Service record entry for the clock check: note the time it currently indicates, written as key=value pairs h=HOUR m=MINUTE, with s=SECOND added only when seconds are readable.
h=6 m=15 s=11
